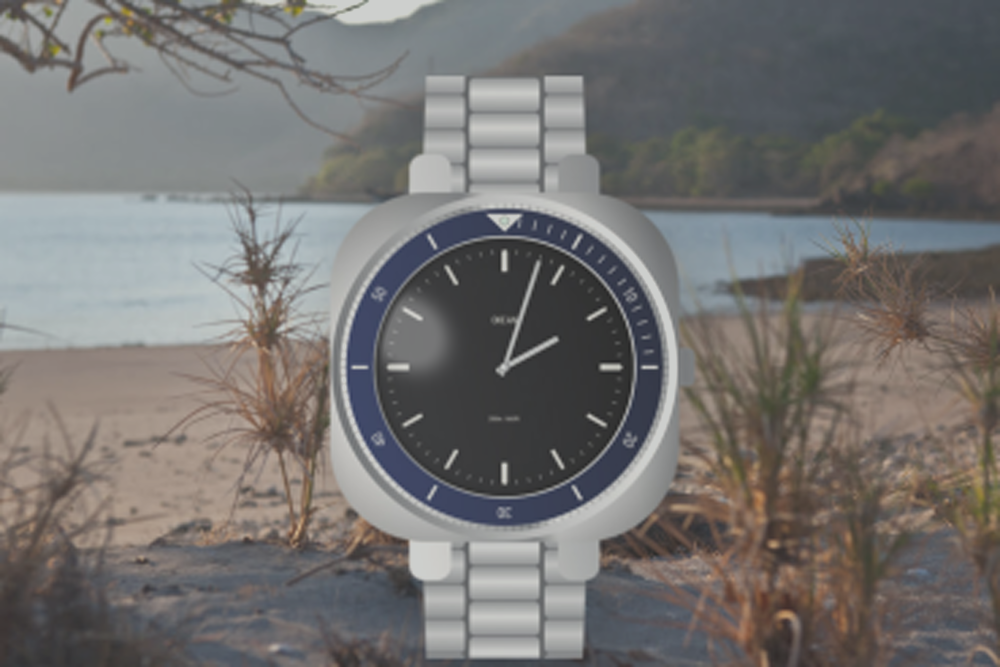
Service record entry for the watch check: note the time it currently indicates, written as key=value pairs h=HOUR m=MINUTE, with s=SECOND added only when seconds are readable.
h=2 m=3
